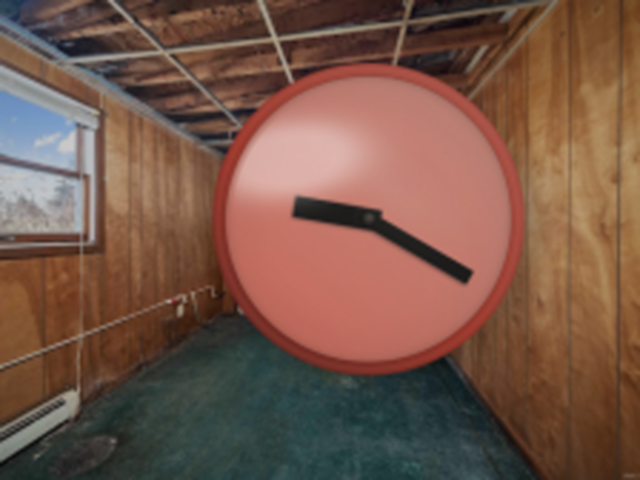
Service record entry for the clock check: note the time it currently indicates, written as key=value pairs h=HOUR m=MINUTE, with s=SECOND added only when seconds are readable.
h=9 m=20
